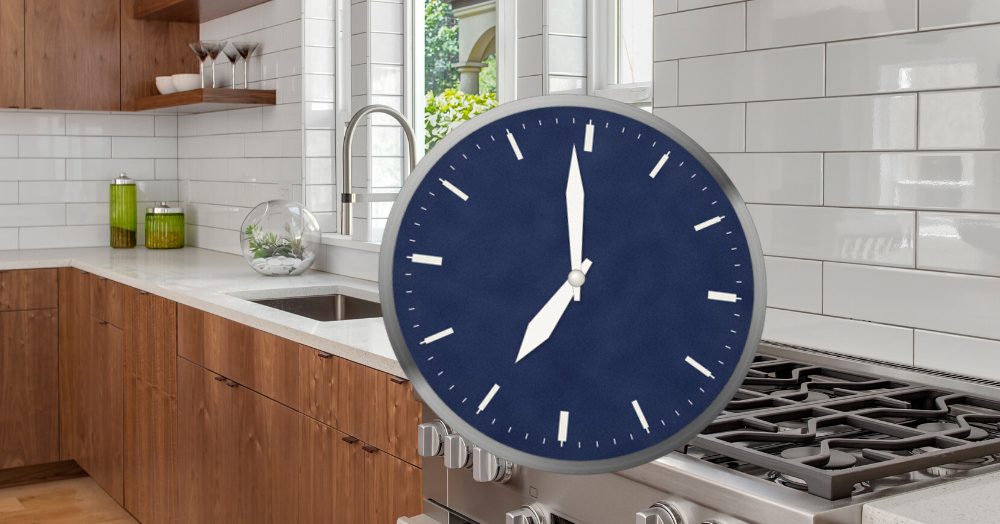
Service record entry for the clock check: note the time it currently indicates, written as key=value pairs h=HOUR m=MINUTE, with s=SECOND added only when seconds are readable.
h=6 m=59
